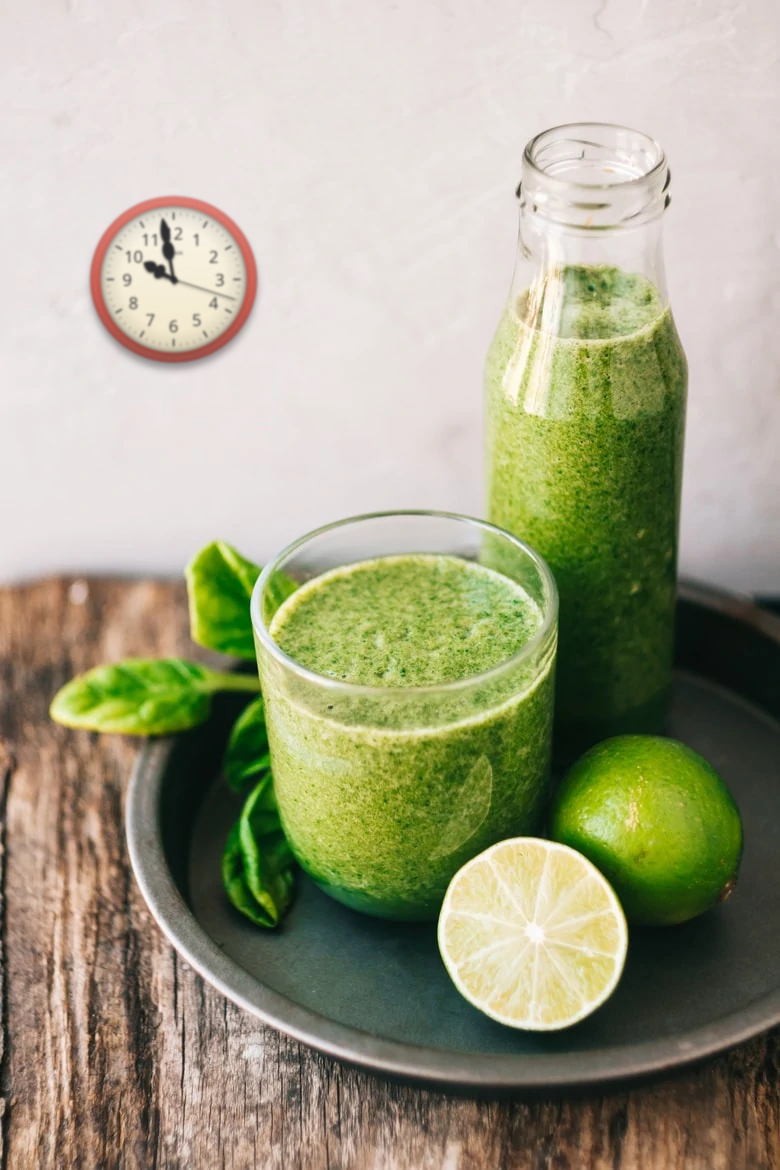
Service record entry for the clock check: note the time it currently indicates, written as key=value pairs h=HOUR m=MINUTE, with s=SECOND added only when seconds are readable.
h=9 m=58 s=18
